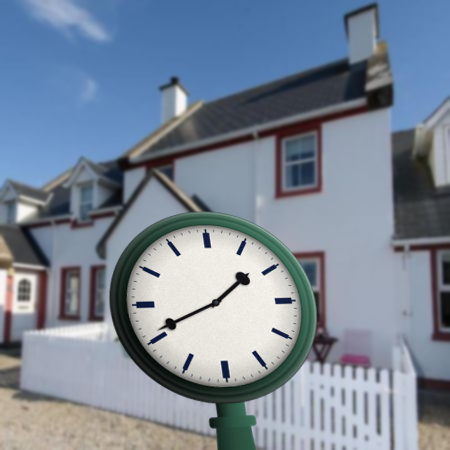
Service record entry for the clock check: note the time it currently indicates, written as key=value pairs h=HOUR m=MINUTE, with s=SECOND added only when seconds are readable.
h=1 m=41
